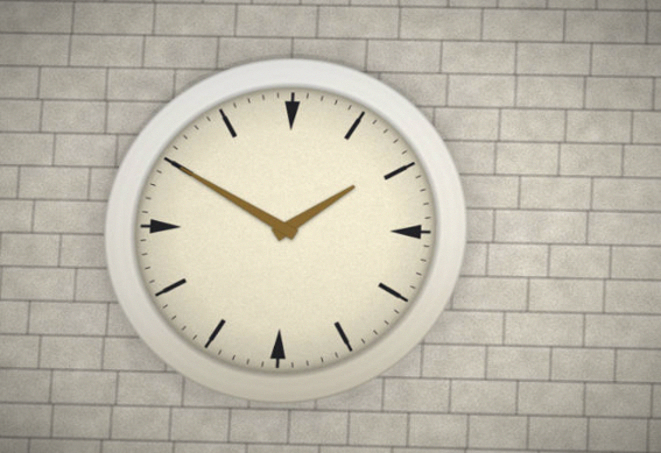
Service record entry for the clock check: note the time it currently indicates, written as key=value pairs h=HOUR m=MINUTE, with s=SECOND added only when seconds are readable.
h=1 m=50
